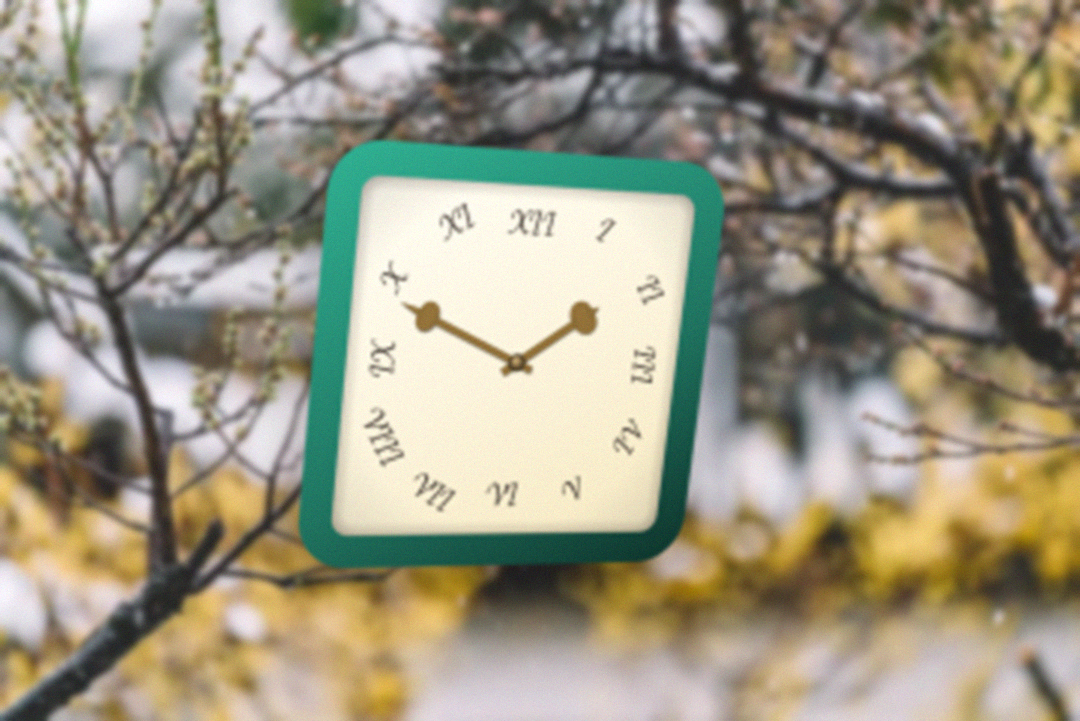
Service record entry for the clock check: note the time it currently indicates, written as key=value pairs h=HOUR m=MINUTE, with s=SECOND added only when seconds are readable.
h=1 m=49
